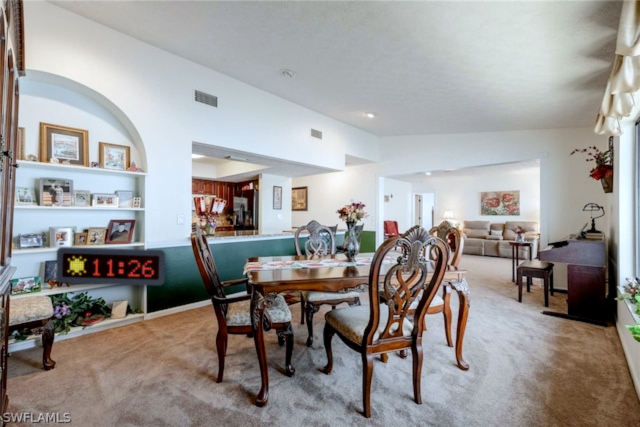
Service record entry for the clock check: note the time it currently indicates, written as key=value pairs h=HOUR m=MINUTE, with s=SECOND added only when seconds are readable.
h=11 m=26
